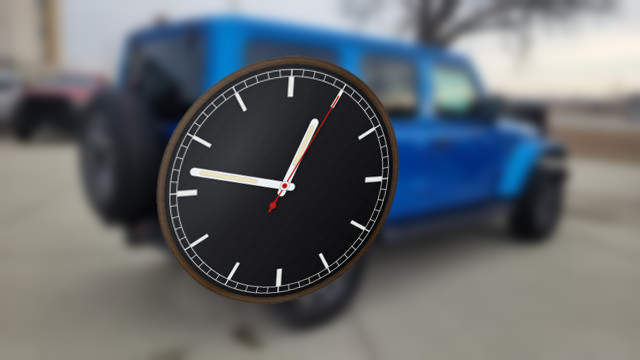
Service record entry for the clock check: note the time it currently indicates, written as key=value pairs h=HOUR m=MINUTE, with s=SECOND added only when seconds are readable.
h=12 m=47 s=5
